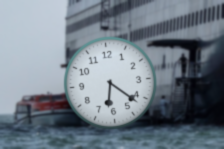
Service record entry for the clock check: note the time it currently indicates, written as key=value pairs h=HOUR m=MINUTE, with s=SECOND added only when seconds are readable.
h=6 m=22
